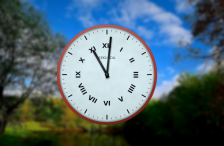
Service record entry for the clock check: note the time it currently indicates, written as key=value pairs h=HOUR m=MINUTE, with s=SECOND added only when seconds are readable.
h=11 m=1
